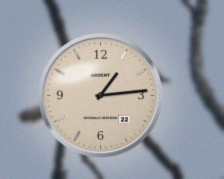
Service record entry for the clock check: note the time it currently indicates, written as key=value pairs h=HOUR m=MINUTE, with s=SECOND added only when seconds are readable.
h=1 m=14
